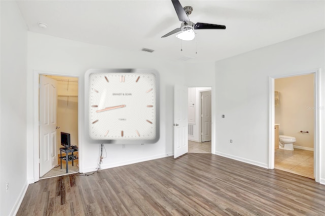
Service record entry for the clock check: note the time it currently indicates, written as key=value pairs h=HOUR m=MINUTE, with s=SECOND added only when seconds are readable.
h=8 m=43
